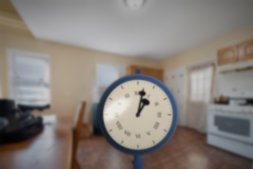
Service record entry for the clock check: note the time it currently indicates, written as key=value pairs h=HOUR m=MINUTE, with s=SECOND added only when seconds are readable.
h=1 m=2
